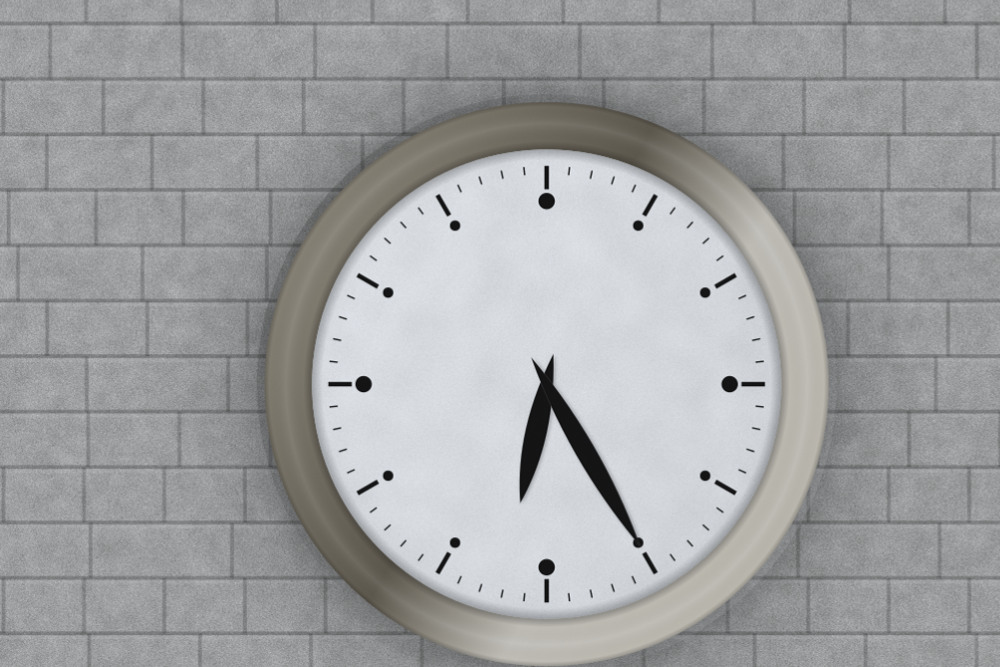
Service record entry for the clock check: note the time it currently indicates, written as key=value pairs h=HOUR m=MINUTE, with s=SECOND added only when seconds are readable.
h=6 m=25
